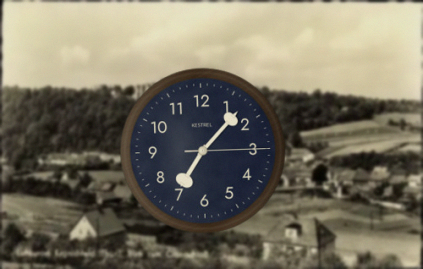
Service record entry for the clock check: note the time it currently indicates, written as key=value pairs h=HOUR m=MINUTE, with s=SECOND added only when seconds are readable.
h=7 m=7 s=15
